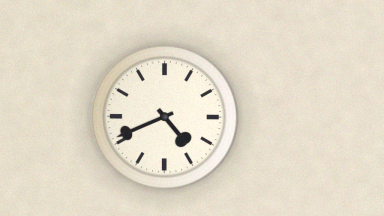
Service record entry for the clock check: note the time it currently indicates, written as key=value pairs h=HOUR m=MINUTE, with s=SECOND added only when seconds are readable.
h=4 m=41
